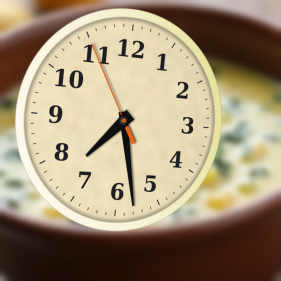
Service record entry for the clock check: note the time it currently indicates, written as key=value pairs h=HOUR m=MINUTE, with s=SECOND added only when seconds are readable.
h=7 m=27 s=55
